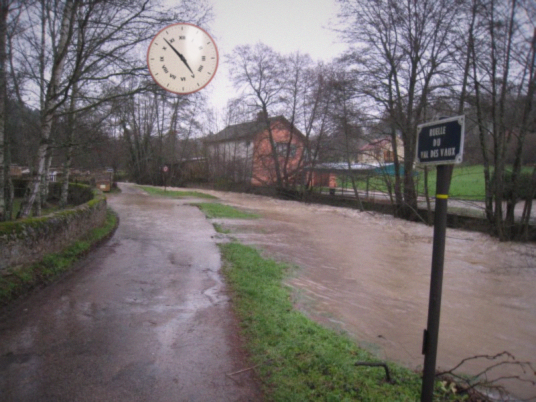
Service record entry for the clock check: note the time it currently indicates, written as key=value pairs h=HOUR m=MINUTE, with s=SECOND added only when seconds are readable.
h=4 m=53
